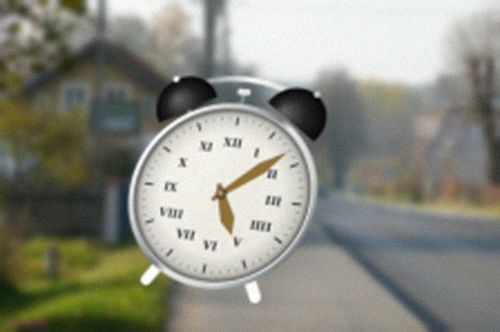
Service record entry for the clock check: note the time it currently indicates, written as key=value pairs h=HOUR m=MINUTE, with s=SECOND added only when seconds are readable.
h=5 m=8
